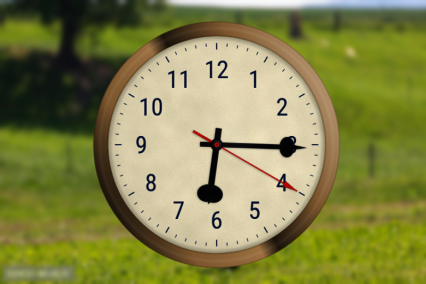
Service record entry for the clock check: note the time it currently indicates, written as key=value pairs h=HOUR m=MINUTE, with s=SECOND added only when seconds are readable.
h=6 m=15 s=20
